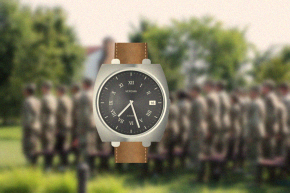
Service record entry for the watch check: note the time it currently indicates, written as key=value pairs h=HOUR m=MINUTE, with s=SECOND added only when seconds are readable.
h=7 m=27
